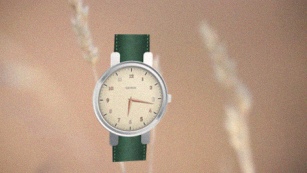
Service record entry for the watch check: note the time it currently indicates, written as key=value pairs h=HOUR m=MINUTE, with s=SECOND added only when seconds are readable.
h=6 m=17
